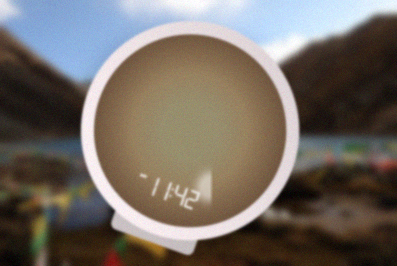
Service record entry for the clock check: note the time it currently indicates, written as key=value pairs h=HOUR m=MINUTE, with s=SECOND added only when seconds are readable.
h=11 m=42
